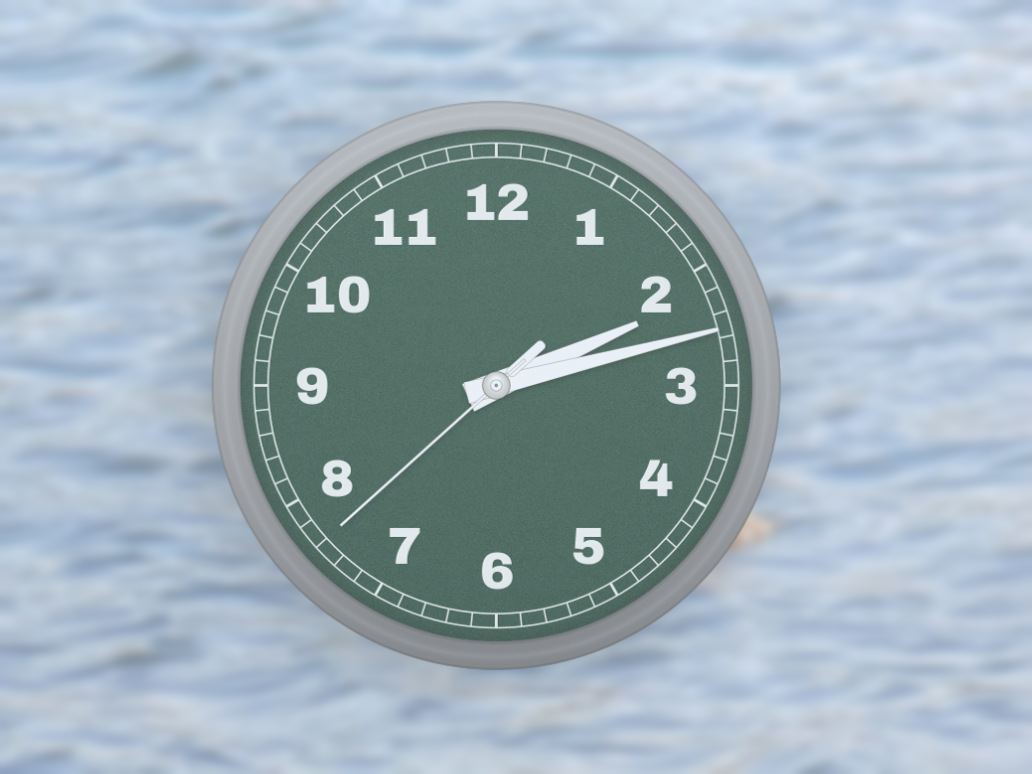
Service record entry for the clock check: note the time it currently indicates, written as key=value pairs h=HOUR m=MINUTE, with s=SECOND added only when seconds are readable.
h=2 m=12 s=38
